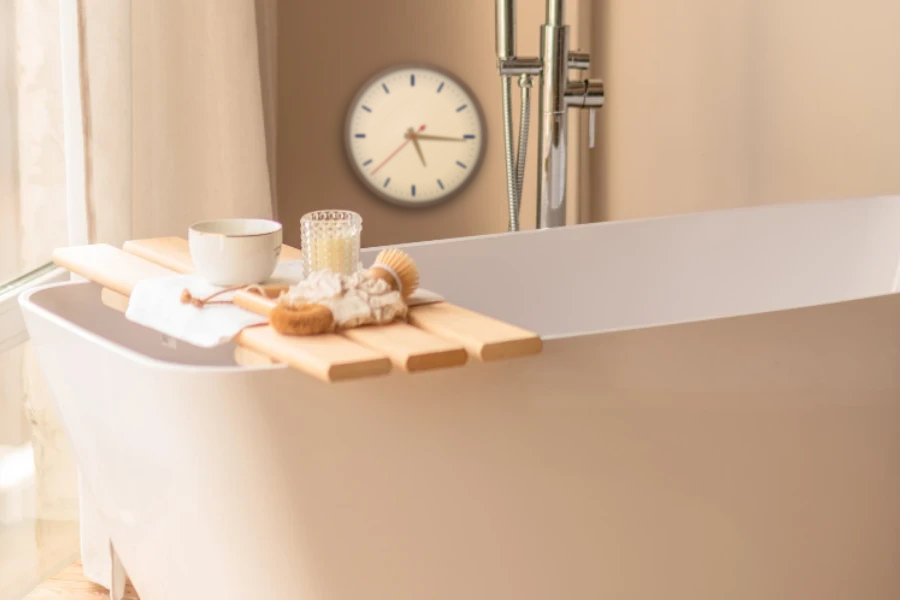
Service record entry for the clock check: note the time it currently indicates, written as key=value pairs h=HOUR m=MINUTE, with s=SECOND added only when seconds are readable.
h=5 m=15 s=38
